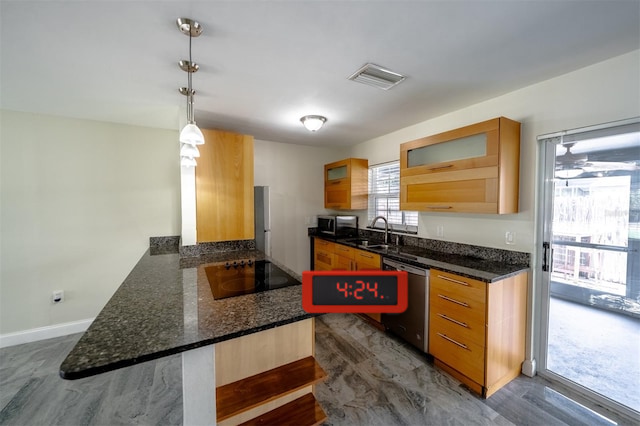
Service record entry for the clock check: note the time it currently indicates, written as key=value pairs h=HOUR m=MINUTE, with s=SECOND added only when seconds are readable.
h=4 m=24
